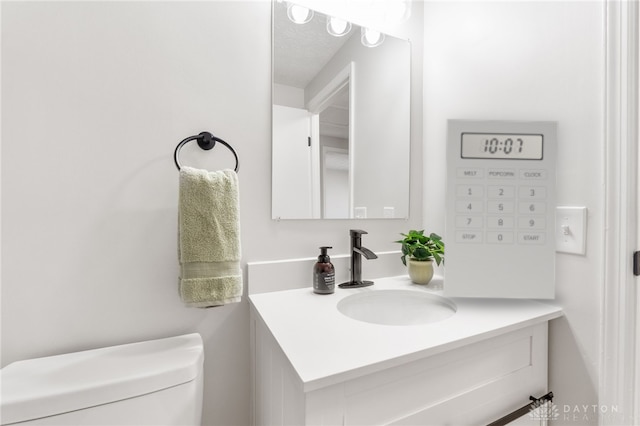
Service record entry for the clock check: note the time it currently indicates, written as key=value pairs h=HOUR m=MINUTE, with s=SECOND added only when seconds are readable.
h=10 m=7
